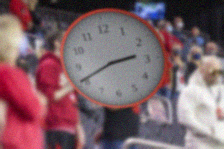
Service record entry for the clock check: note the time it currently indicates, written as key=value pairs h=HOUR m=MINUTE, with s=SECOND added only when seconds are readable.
h=2 m=41
